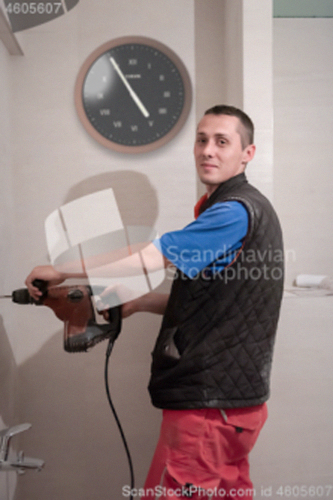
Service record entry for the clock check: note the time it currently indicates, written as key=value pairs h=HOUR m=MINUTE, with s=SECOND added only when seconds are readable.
h=4 m=55
